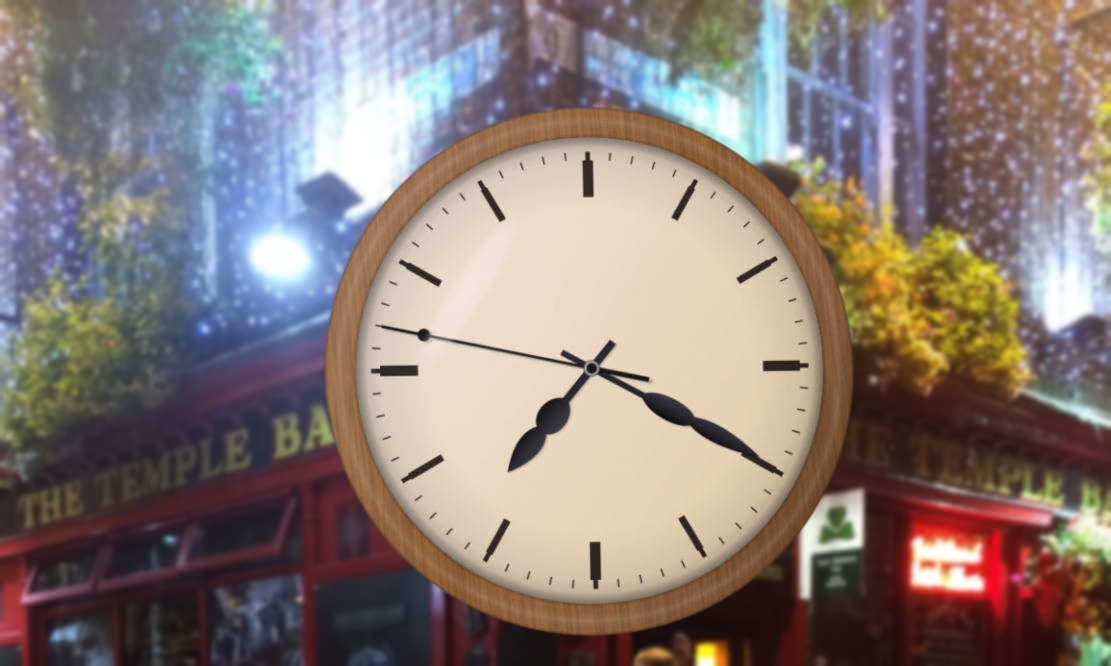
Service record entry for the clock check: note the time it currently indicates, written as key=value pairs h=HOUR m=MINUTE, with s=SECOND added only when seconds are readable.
h=7 m=19 s=47
